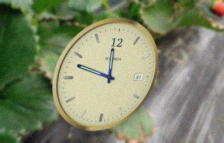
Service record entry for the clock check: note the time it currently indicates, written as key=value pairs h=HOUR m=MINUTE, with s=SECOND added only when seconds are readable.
h=11 m=48
